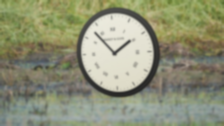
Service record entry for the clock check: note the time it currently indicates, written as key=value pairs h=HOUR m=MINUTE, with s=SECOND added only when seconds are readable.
h=1 m=53
